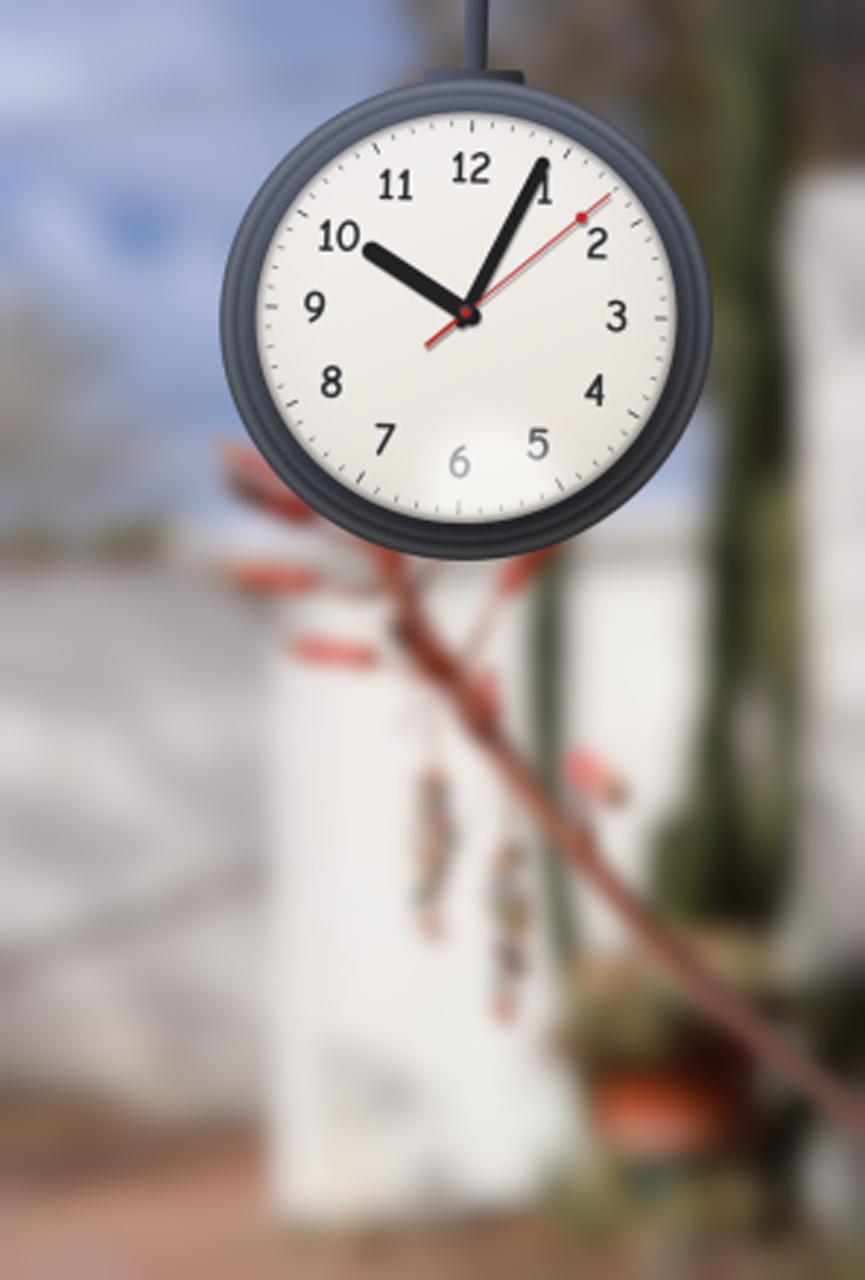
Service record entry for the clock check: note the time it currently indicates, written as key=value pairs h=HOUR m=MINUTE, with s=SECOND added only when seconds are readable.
h=10 m=4 s=8
